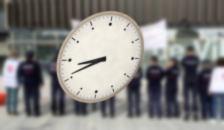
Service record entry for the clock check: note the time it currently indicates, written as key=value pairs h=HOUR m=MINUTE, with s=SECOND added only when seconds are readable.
h=8 m=41
